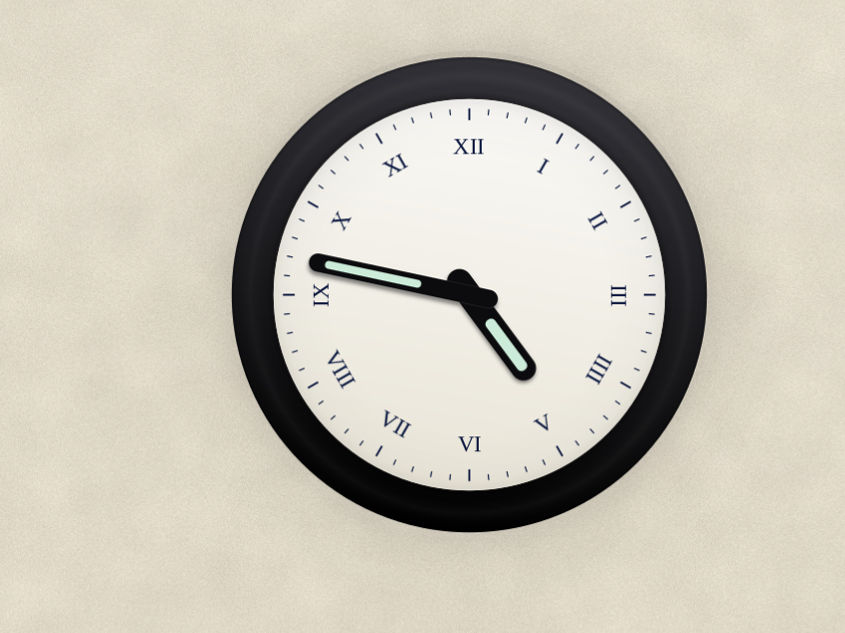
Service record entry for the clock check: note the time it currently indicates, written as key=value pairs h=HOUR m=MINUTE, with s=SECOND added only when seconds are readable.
h=4 m=47
